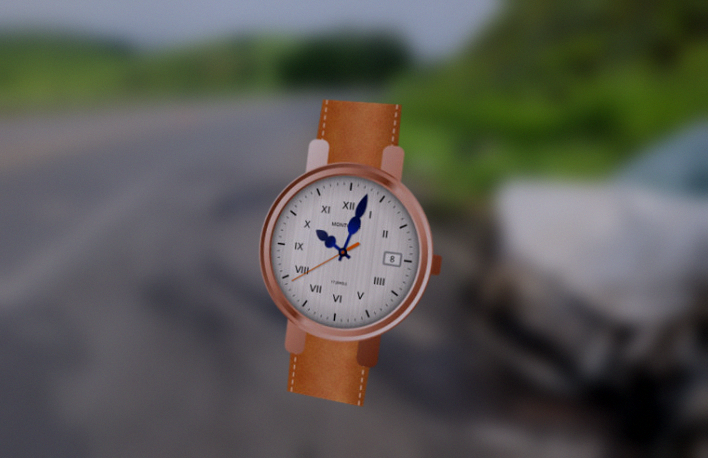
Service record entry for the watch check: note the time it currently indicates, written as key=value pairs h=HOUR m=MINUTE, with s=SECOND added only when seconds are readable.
h=10 m=2 s=39
